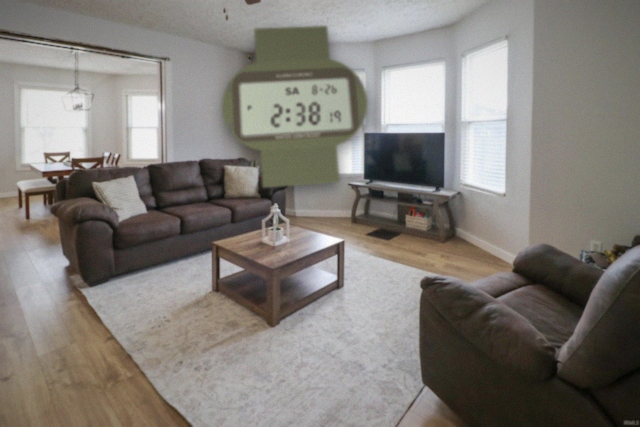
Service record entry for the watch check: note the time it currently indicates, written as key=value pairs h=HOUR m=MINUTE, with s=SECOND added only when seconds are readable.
h=2 m=38 s=19
